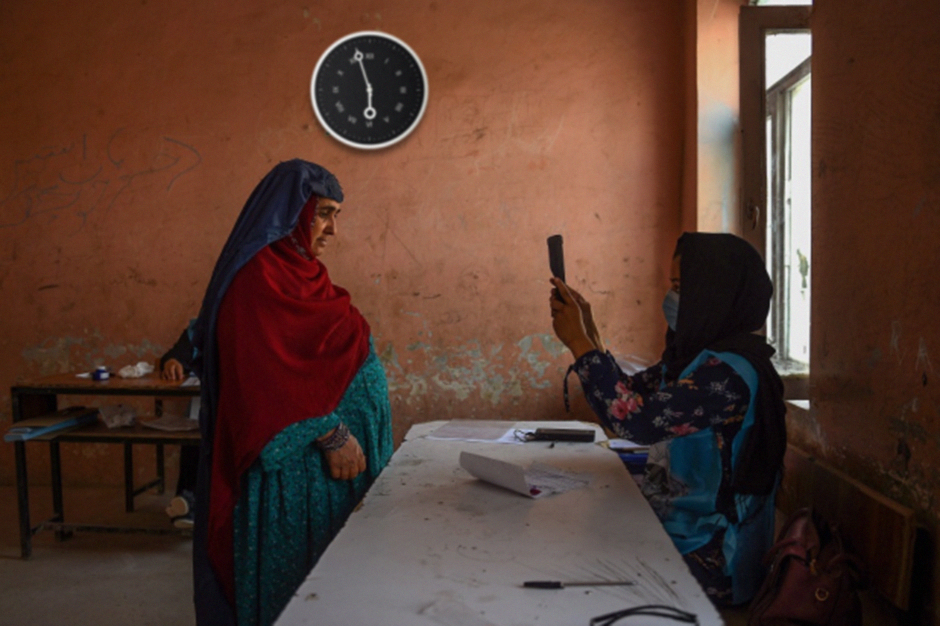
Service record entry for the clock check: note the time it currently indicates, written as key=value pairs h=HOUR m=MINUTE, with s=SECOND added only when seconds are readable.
h=5 m=57
